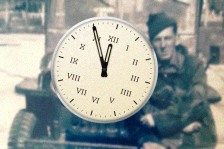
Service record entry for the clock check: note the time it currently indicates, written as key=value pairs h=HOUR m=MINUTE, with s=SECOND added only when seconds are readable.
h=11 m=55
